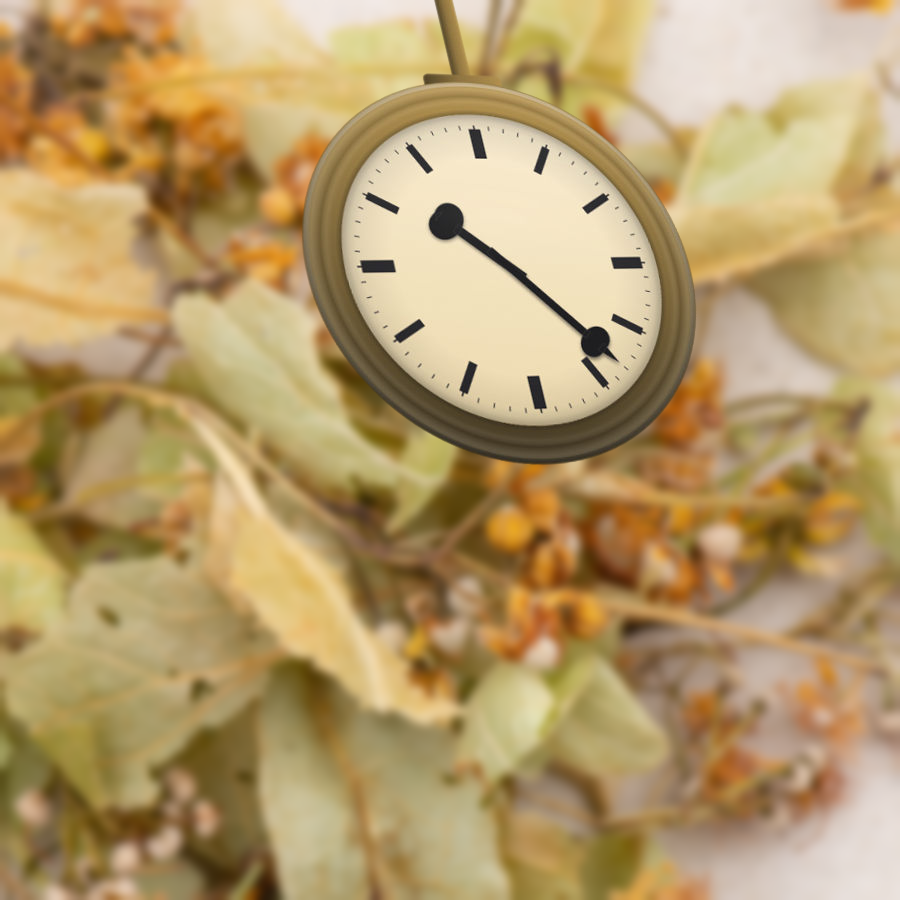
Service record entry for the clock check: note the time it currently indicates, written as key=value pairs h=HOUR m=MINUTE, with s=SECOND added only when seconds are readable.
h=10 m=23
